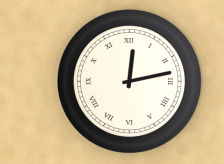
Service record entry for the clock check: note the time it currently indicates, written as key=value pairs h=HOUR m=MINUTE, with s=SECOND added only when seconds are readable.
h=12 m=13
